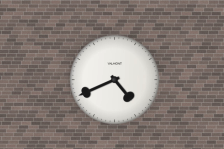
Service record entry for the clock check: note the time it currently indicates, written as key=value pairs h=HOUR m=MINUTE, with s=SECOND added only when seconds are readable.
h=4 m=41
